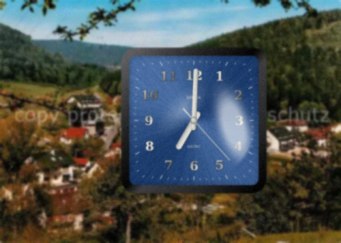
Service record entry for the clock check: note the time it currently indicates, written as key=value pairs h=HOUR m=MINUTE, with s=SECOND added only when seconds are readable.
h=7 m=0 s=23
